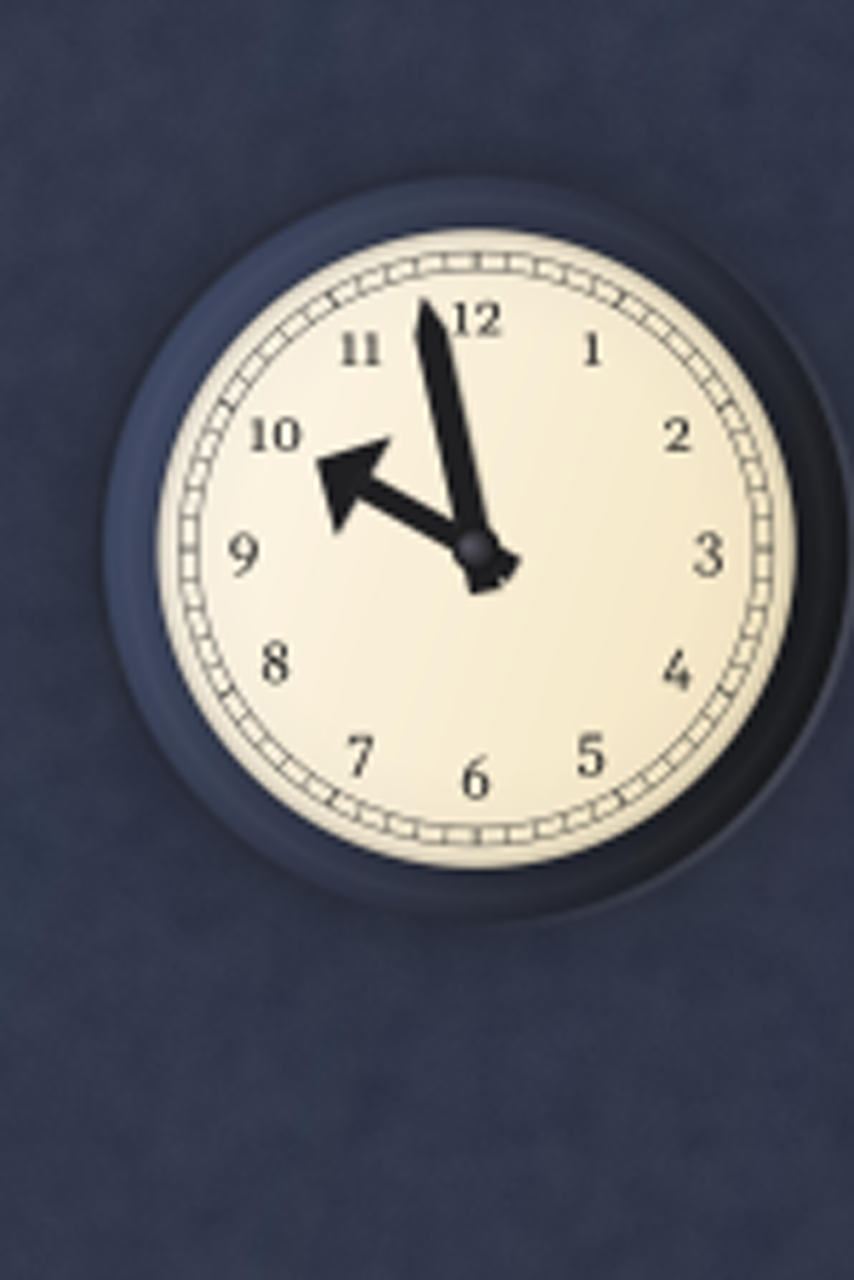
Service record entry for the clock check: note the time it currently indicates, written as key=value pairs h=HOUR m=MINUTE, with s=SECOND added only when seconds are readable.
h=9 m=58
